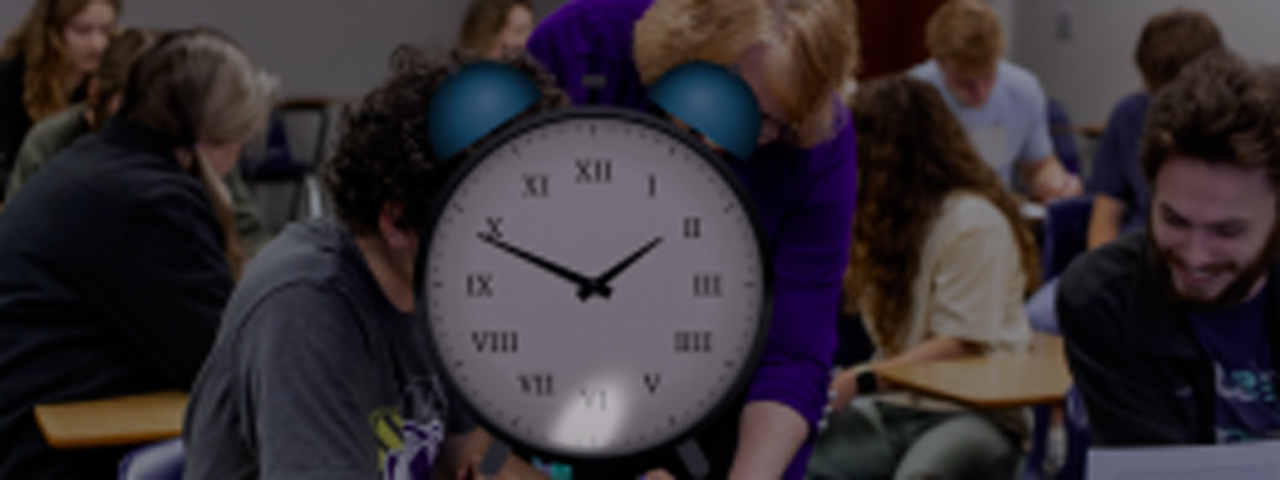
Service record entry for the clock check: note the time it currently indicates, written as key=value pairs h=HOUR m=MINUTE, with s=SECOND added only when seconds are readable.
h=1 m=49
